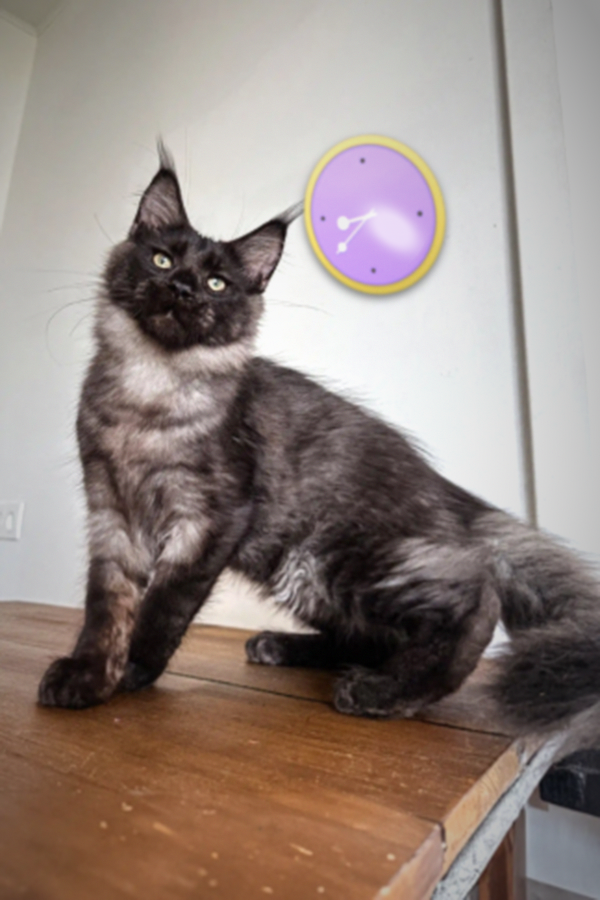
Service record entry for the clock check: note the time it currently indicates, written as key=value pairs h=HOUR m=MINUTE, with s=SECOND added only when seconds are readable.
h=8 m=38
